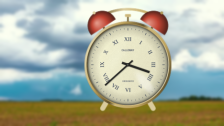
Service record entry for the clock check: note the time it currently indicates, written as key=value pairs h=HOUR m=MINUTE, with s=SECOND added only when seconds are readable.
h=3 m=38
